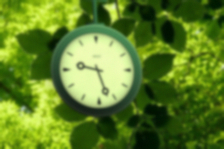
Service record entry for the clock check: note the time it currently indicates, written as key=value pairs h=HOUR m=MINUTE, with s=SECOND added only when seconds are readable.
h=9 m=27
